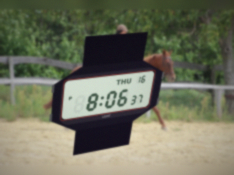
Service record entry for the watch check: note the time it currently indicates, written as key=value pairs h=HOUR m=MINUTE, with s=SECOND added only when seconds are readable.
h=8 m=6
